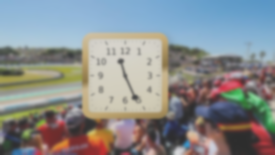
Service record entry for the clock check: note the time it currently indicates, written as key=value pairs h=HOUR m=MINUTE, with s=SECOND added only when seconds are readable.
h=11 m=26
